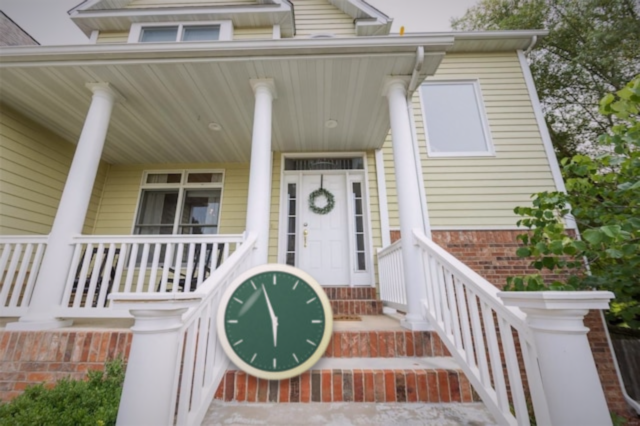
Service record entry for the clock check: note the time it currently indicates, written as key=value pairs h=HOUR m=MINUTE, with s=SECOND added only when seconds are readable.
h=5 m=57
